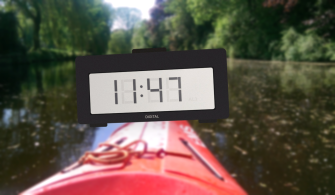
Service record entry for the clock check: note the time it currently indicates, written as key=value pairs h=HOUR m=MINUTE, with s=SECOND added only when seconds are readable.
h=11 m=47
